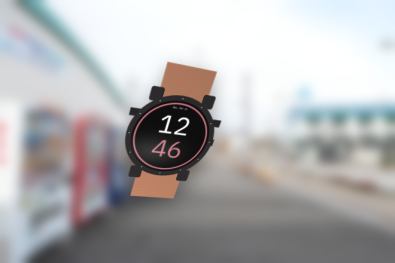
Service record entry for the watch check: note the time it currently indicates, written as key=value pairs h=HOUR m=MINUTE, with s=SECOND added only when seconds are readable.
h=12 m=46
